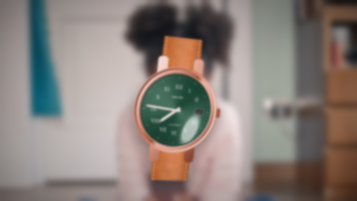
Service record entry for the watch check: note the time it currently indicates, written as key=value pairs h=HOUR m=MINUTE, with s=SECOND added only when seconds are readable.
h=7 m=46
